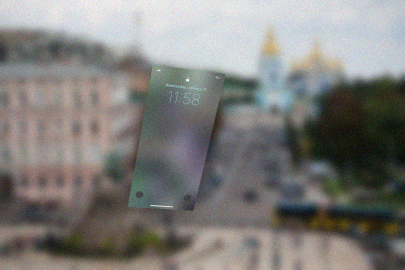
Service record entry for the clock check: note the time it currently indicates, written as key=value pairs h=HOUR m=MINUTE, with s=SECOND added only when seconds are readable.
h=11 m=58
